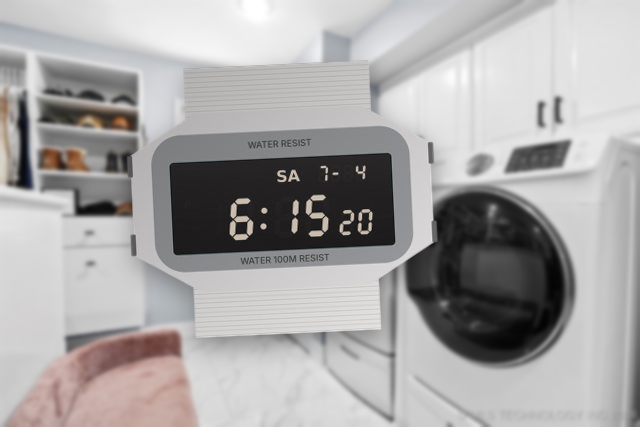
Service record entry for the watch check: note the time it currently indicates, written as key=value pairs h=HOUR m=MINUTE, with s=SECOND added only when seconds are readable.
h=6 m=15 s=20
